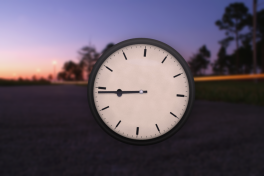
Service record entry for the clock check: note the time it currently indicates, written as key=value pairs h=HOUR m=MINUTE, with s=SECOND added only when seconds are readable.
h=8 m=44
